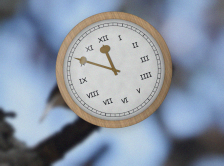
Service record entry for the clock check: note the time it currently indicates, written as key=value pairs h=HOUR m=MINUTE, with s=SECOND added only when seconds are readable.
h=11 m=51
